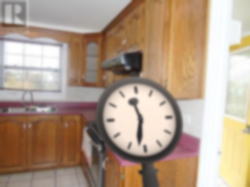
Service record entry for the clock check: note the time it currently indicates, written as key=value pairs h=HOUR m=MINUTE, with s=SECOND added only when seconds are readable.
h=11 m=32
